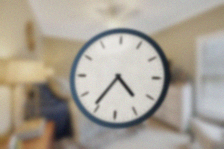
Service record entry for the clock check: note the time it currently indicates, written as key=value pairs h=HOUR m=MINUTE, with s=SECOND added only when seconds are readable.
h=4 m=36
